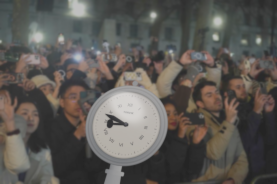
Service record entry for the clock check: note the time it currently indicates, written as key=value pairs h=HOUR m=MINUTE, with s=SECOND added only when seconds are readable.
h=8 m=48
